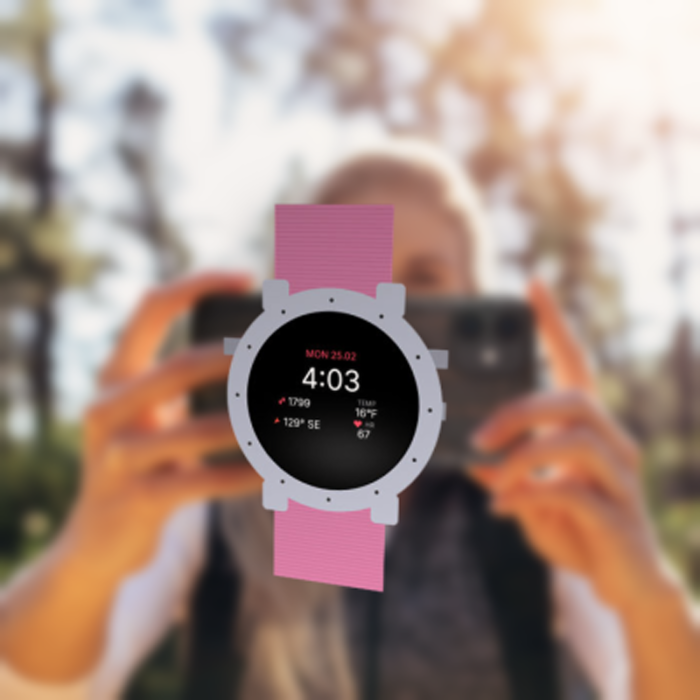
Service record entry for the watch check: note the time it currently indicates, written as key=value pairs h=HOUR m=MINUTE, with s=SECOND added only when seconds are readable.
h=4 m=3
